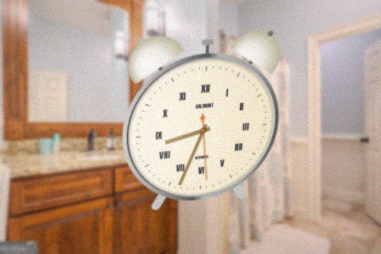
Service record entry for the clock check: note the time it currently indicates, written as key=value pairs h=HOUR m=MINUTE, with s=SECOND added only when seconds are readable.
h=8 m=33 s=29
